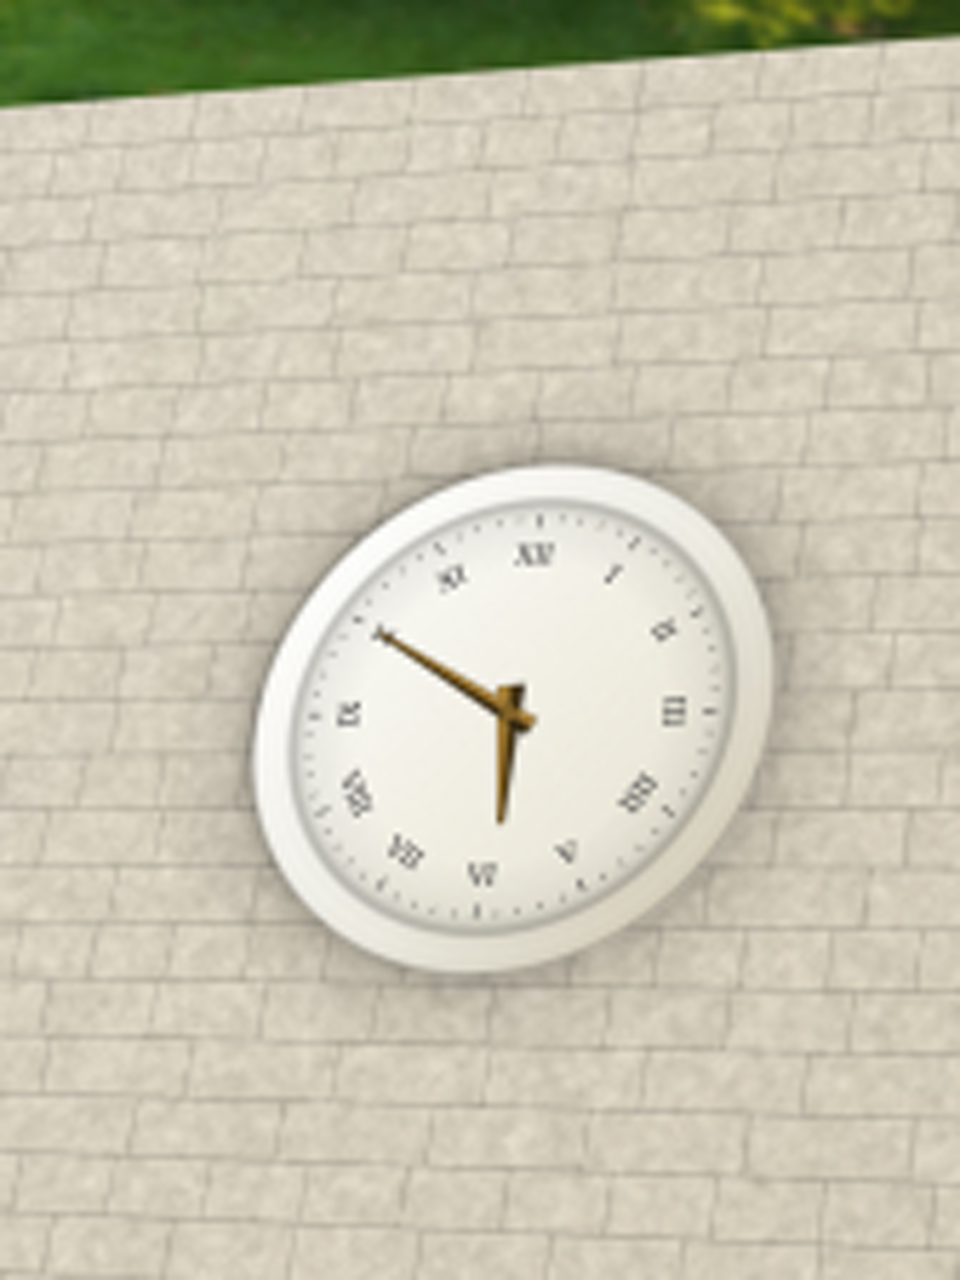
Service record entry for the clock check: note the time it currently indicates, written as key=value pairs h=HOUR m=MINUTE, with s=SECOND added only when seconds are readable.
h=5 m=50
